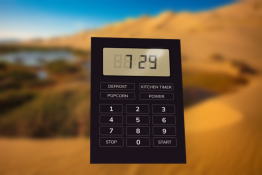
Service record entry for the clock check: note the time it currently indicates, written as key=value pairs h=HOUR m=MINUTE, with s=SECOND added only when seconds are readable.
h=7 m=29
